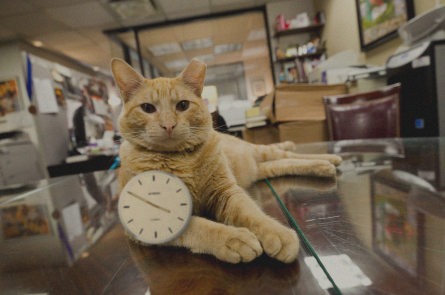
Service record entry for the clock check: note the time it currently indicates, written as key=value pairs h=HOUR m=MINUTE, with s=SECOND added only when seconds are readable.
h=3 m=50
